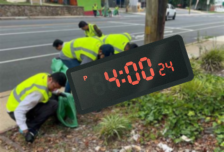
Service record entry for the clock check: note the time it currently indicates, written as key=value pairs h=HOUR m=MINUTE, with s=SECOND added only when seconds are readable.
h=4 m=0 s=24
